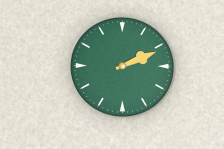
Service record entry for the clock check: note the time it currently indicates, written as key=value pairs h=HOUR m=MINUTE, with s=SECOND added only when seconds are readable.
h=2 m=11
